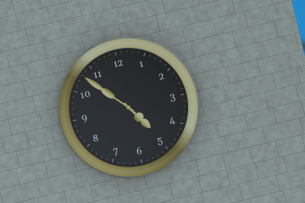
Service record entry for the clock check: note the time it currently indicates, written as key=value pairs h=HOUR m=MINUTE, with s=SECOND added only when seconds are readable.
h=4 m=53
